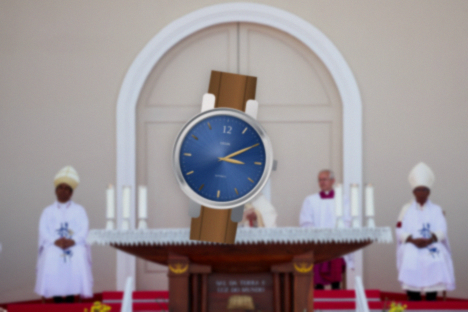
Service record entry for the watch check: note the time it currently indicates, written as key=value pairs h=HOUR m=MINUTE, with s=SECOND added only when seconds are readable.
h=3 m=10
